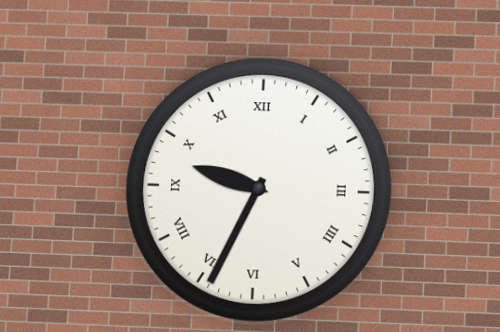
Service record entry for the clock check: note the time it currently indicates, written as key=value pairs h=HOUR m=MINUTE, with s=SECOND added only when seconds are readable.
h=9 m=34
